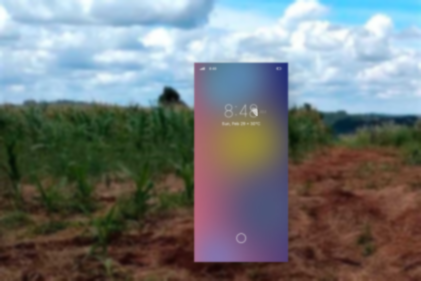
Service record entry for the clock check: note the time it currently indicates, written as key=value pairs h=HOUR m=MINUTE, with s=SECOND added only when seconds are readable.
h=8 m=48
